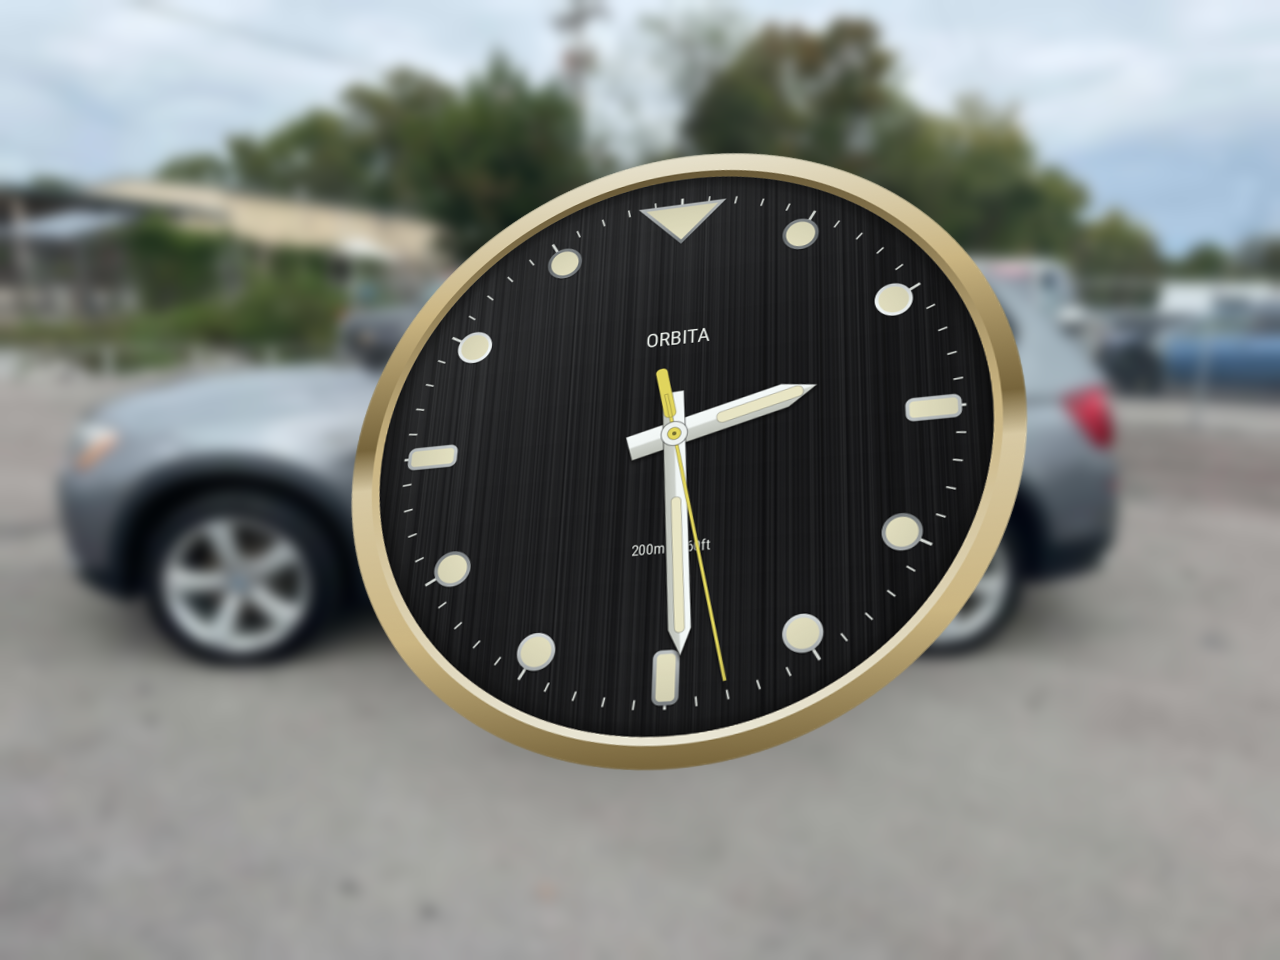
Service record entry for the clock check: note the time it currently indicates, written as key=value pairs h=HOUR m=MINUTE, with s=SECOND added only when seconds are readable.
h=2 m=29 s=28
